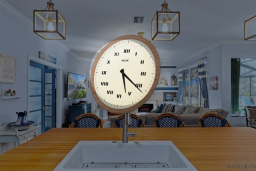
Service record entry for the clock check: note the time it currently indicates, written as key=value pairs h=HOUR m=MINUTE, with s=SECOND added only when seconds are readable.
h=5 m=21
